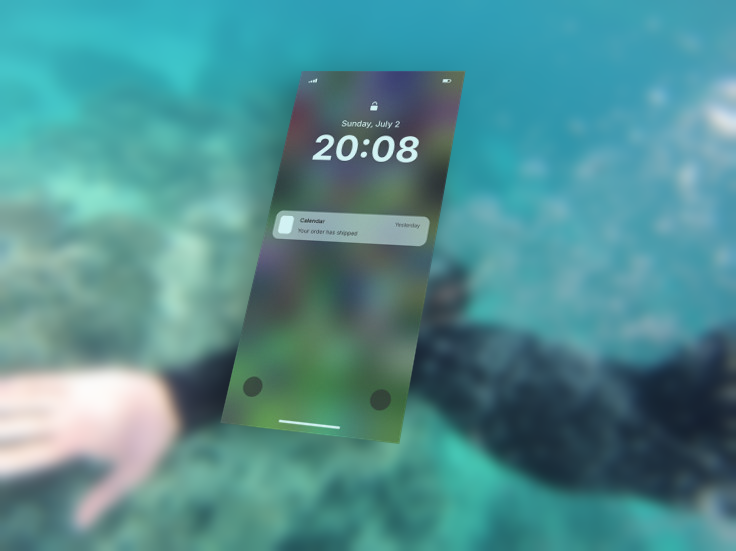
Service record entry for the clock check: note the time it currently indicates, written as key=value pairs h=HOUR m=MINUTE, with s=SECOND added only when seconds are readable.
h=20 m=8
